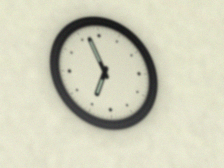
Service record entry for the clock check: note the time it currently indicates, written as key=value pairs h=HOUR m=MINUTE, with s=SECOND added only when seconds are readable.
h=6 m=57
